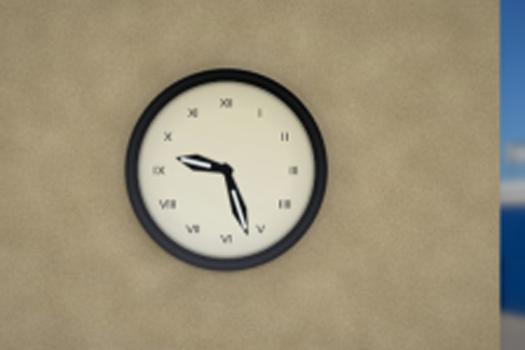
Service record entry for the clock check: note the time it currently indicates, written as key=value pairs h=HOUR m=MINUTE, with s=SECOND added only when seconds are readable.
h=9 m=27
